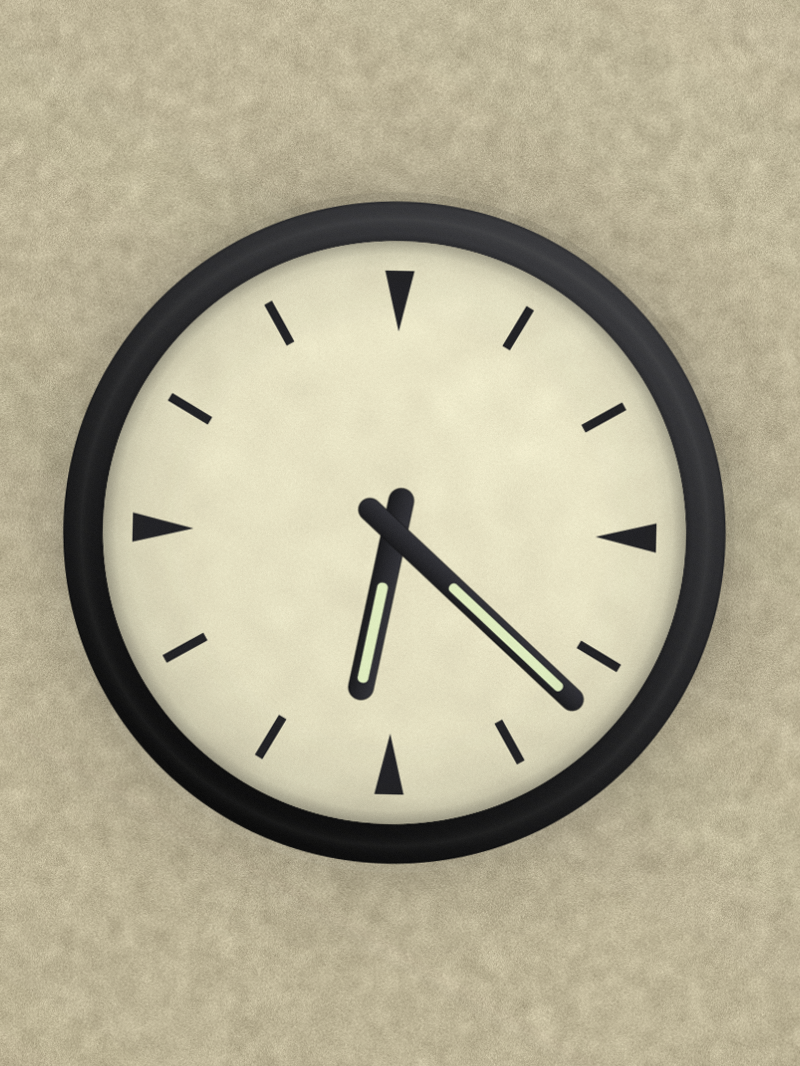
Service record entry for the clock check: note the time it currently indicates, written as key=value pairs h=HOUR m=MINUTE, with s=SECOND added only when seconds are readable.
h=6 m=22
